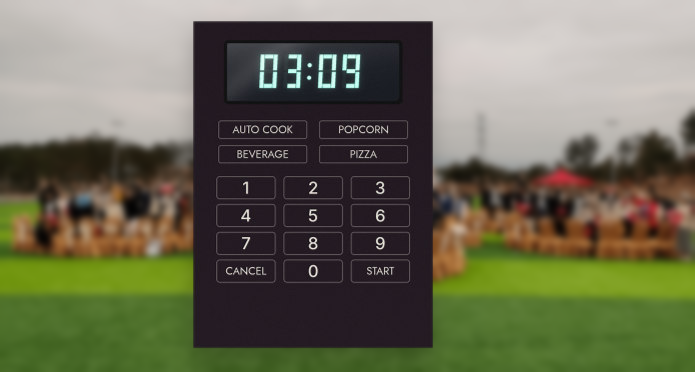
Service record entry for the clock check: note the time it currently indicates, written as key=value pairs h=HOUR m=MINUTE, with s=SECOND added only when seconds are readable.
h=3 m=9
